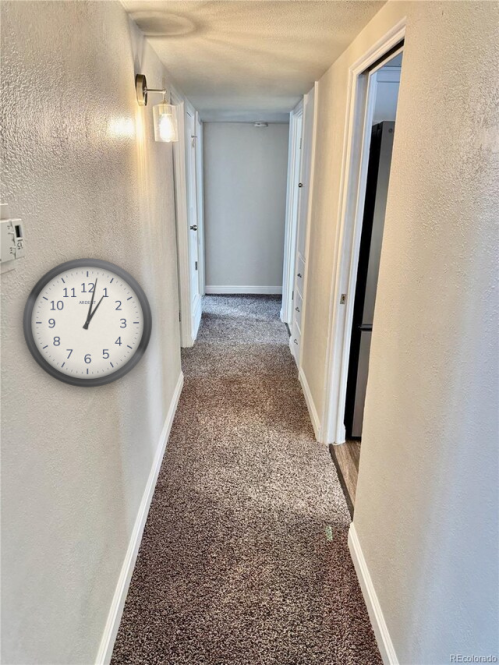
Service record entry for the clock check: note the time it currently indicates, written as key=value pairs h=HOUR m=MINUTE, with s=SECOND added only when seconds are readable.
h=1 m=2
